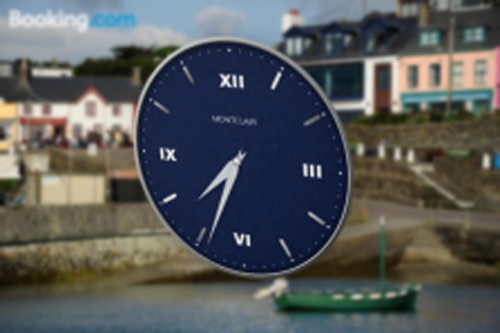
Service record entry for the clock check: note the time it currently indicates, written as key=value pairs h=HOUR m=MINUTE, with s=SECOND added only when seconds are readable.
h=7 m=34
